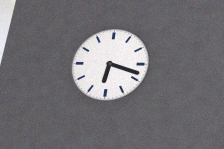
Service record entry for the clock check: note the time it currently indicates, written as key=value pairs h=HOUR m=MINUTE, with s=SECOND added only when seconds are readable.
h=6 m=18
